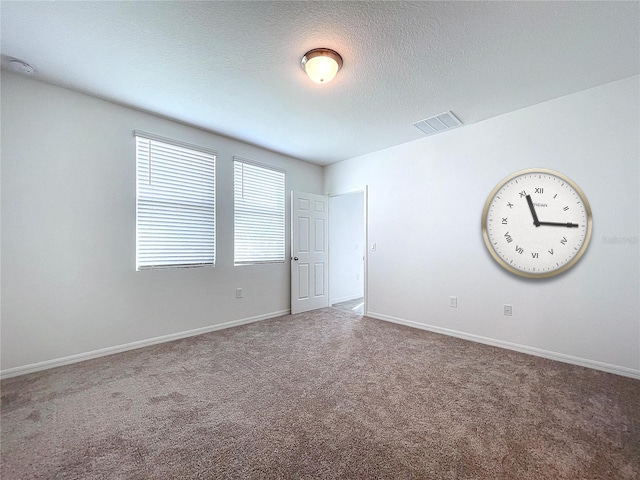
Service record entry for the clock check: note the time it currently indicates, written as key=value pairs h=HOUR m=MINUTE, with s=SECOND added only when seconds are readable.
h=11 m=15
